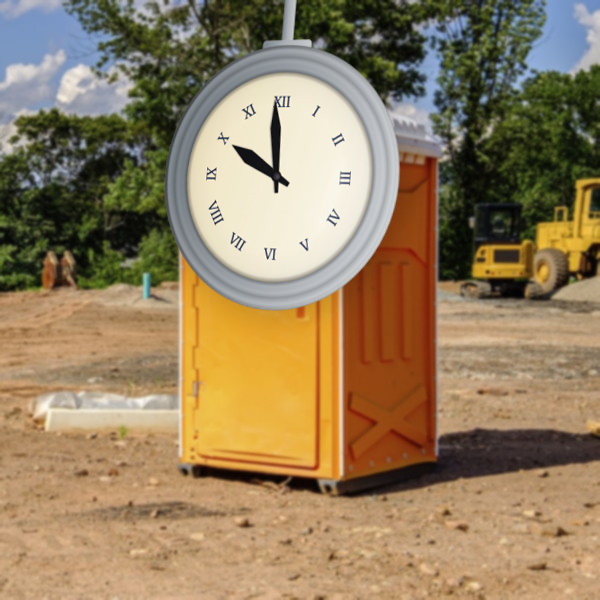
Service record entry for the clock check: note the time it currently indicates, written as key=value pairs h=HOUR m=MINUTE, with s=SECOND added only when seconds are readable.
h=9 m=59
